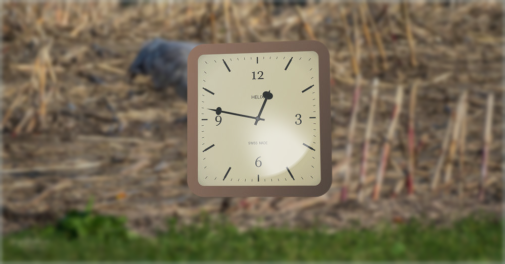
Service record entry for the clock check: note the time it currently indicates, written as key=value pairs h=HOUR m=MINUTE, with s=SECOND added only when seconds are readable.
h=12 m=47
